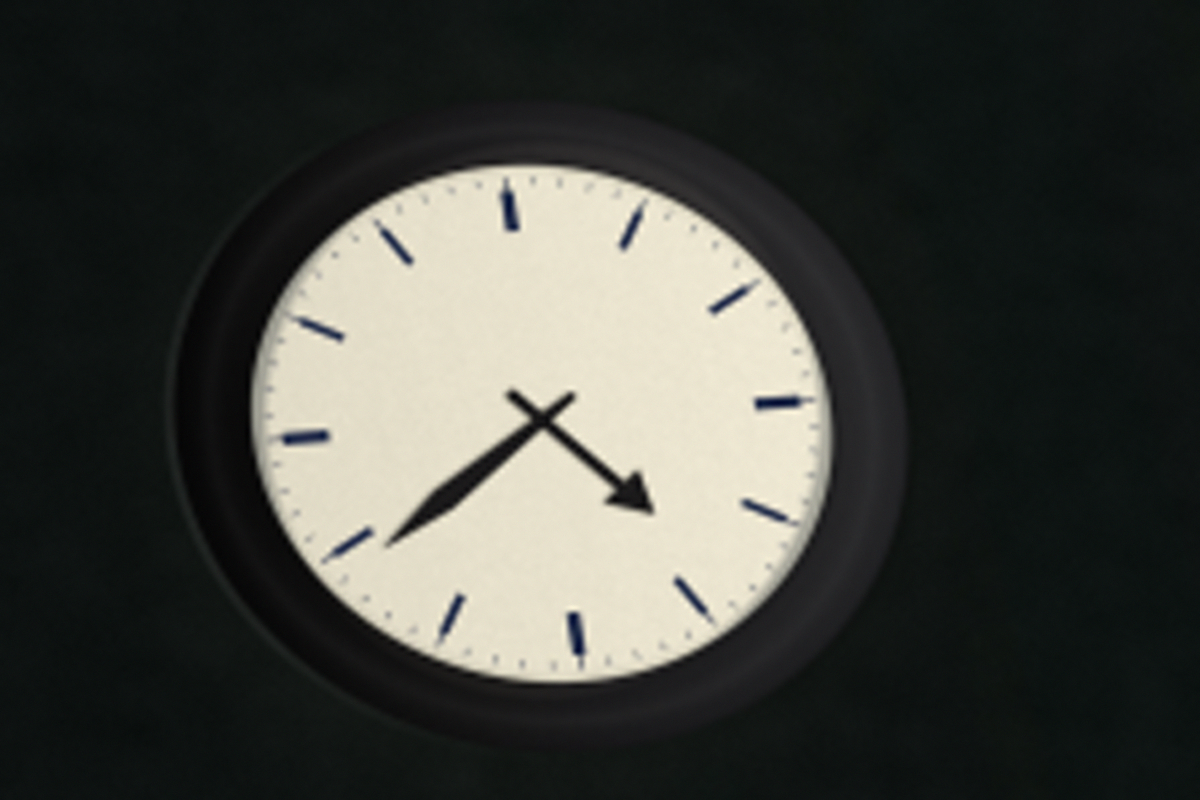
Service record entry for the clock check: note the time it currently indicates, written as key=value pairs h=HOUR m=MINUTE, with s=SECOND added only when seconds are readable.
h=4 m=39
